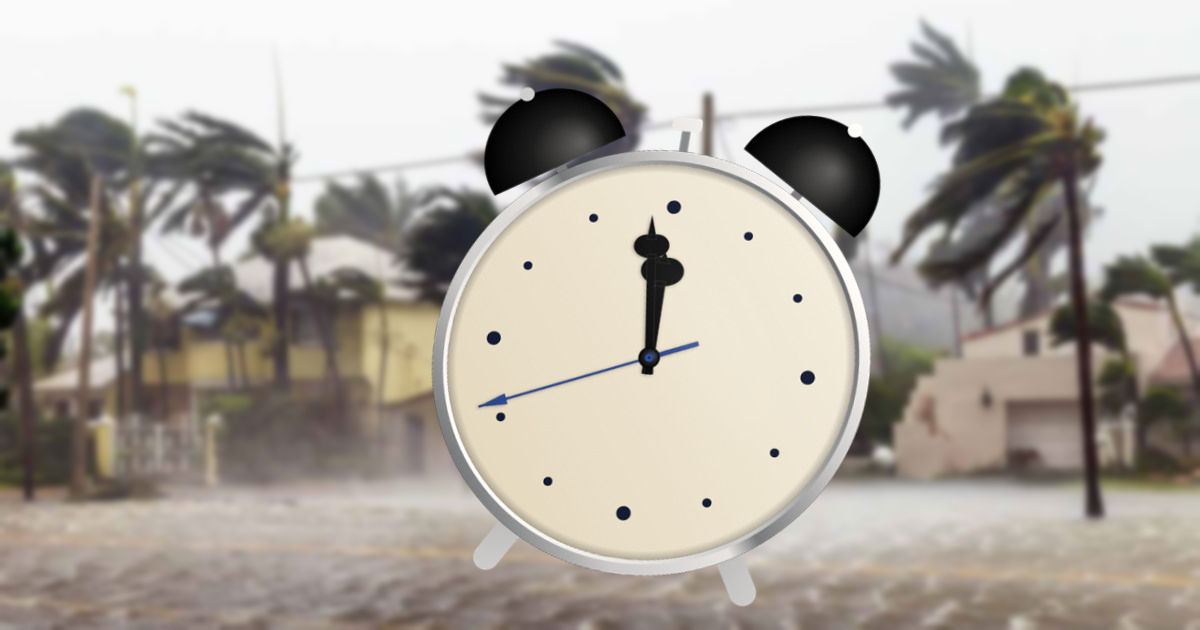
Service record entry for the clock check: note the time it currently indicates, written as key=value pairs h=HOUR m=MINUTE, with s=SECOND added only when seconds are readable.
h=11 m=58 s=41
